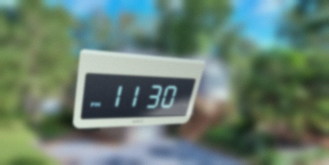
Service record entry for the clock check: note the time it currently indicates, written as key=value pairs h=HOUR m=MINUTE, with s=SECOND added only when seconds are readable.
h=11 m=30
